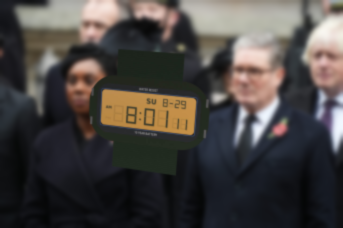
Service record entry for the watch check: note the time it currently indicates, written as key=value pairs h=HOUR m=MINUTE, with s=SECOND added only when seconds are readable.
h=8 m=1 s=11
